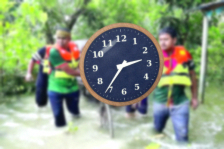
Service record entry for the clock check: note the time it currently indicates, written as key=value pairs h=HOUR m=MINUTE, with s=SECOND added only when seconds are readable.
h=2 m=36
